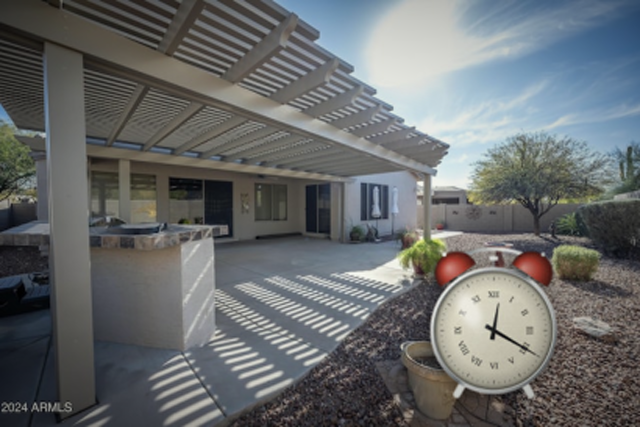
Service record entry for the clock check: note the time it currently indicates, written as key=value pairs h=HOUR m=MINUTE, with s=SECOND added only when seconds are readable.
h=12 m=20
